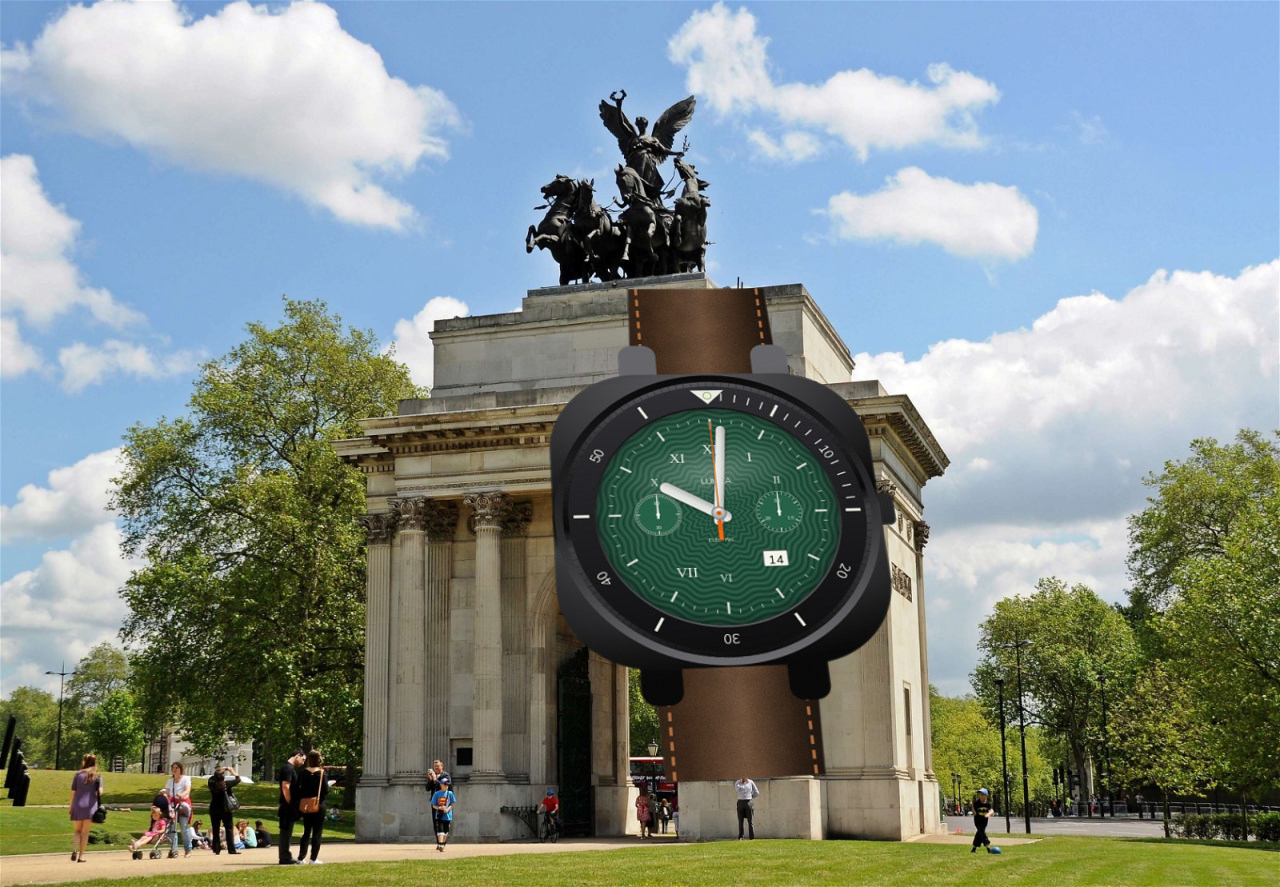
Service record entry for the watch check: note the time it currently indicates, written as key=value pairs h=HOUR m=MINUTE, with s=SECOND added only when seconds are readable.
h=10 m=1
